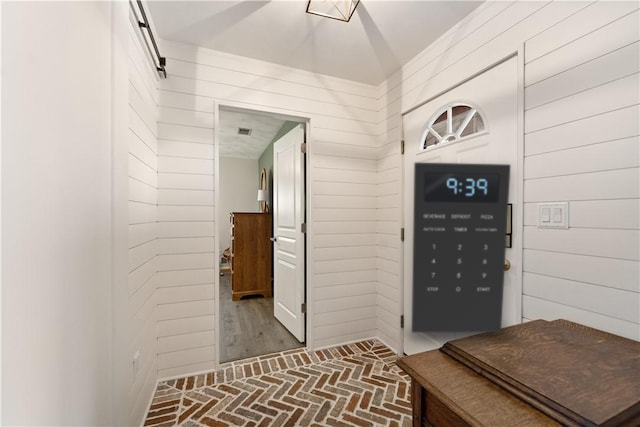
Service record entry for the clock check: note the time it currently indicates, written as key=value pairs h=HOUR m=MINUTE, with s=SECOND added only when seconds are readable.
h=9 m=39
